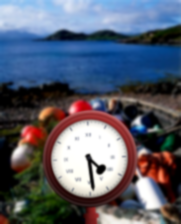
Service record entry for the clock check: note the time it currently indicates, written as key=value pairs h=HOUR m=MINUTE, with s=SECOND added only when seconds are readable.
h=4 m=29
